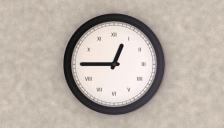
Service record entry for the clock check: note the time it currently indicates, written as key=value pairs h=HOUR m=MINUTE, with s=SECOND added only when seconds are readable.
h=12 m=45
